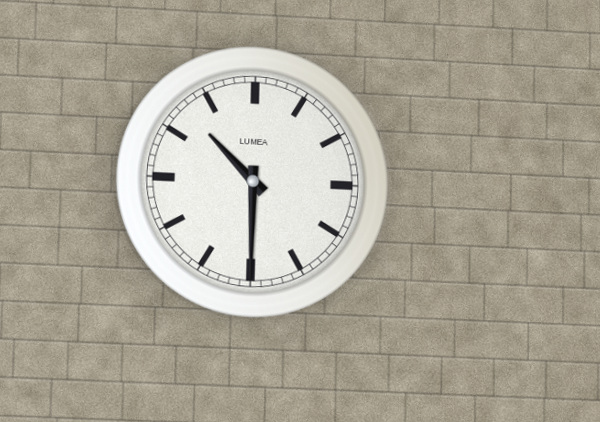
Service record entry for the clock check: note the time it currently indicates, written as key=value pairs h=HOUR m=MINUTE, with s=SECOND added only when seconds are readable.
h=10 m=30
